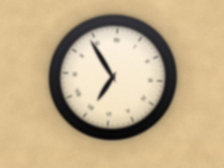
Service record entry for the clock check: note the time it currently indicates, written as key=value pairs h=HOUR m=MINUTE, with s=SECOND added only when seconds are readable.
h=6 m=54
